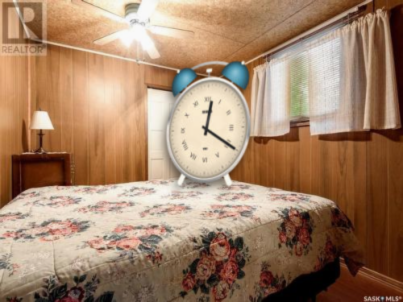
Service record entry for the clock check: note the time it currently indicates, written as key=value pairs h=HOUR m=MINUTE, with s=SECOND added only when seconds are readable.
h=12 m=20
